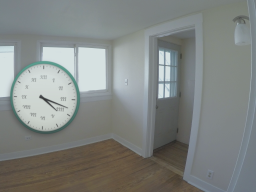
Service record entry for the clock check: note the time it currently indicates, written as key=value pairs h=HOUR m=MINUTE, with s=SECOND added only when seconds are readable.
h=4 m=18
